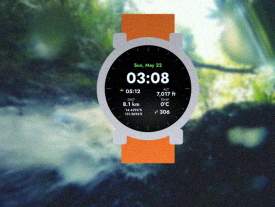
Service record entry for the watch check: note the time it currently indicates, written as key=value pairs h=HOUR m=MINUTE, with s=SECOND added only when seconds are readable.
h=3 m=8
